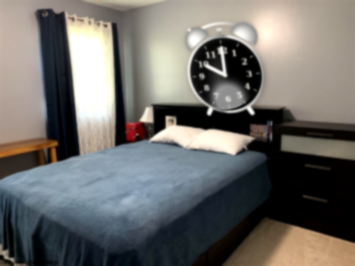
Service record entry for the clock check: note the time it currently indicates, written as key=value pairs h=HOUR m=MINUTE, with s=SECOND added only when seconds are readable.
h=10 m=0
